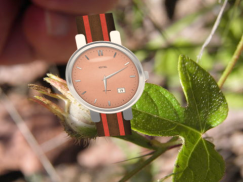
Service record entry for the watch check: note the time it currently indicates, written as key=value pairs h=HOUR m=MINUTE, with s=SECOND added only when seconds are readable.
h=6 m=11
